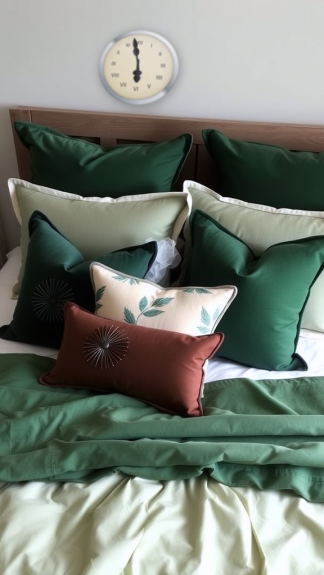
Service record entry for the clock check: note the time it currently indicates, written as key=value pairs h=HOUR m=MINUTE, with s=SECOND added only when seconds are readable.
h=5 m=58
